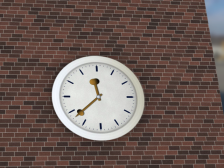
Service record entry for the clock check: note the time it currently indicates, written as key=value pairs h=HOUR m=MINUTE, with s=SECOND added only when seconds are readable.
h=11 m=38
